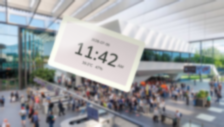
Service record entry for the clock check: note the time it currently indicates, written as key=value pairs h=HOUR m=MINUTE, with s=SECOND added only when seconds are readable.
h=11 m=42
